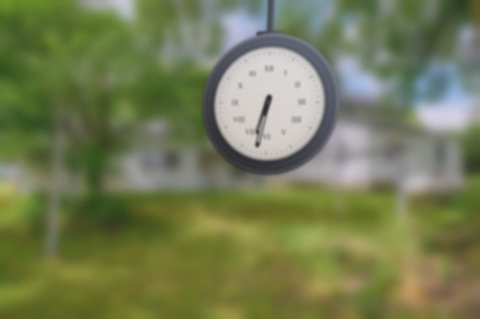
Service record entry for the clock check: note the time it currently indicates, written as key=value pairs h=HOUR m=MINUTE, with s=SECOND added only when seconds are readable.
h=6 m=32
